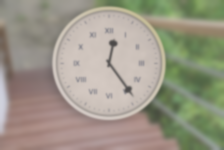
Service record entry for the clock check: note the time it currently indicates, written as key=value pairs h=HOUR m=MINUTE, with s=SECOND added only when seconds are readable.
h=12 m=24
